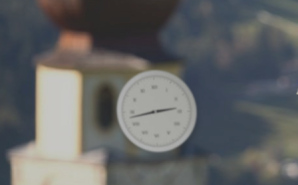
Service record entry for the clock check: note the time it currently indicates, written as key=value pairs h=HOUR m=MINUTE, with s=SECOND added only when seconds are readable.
h=2 m=43
